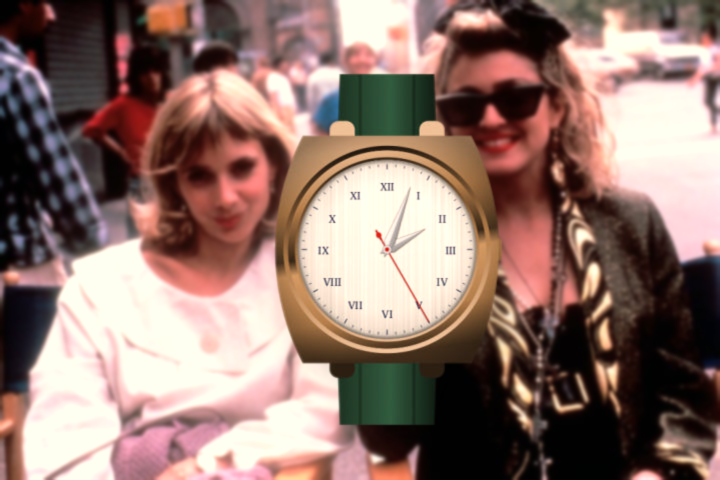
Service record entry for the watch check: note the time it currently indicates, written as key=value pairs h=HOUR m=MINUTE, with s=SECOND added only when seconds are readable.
h=2 m=3 s=25
